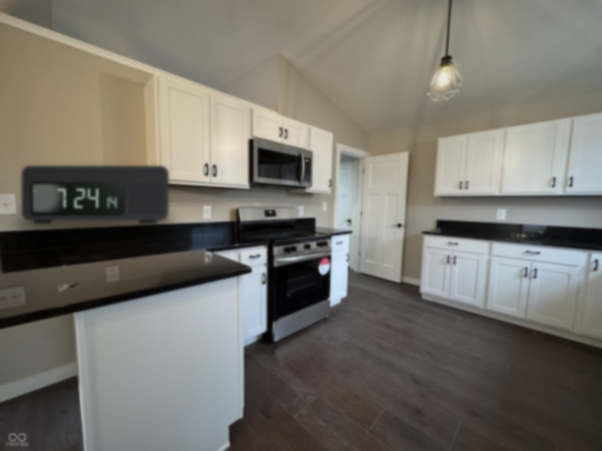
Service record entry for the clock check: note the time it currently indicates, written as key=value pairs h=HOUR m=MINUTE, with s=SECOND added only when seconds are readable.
h=7 m=24
